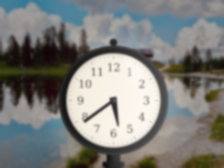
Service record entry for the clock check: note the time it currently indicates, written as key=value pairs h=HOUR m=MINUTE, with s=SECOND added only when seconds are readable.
h=5 m=39
